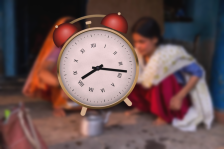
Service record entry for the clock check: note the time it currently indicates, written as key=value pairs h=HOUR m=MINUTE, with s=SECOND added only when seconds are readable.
h=8 m=18
